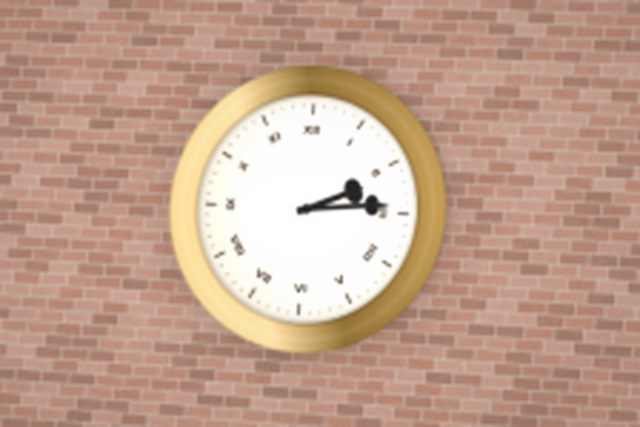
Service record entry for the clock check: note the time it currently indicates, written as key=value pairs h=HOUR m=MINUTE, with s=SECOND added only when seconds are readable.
h=2 m=14
